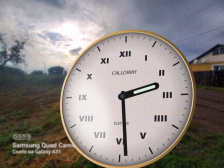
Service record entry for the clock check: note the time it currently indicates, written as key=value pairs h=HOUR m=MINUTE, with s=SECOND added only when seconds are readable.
h=2 m=29
